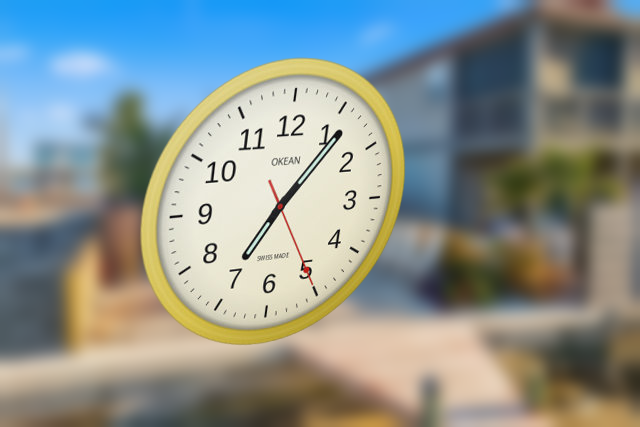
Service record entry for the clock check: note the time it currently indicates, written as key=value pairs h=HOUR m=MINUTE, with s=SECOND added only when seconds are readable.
h=7 m=6 s=25
